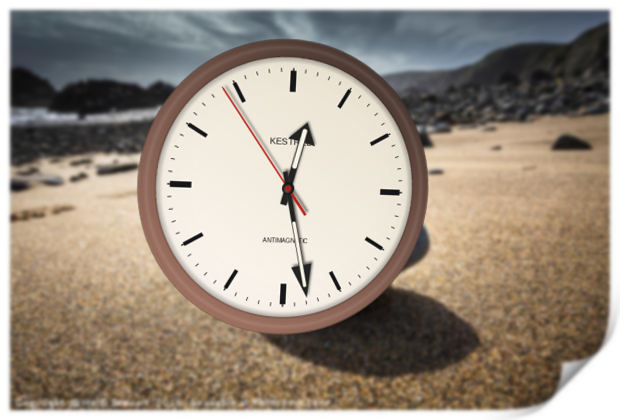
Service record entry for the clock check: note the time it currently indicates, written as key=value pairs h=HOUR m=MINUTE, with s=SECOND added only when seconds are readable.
h=12 m=27 s=54
